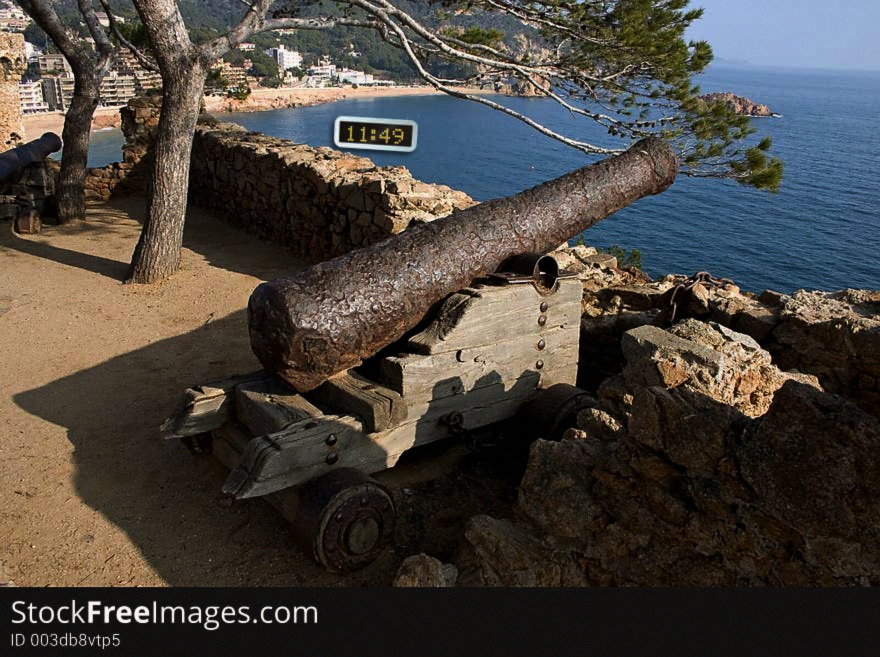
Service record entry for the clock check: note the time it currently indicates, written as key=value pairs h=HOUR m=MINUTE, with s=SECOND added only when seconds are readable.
h=11 m=49
